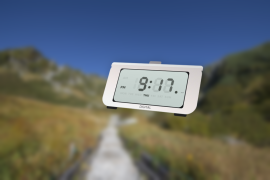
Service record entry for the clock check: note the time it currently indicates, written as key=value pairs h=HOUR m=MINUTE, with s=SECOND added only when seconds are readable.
h=9 m=17
